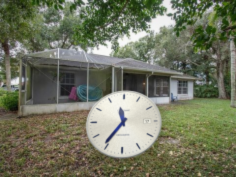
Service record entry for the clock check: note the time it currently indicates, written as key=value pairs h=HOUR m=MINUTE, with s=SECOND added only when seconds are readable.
h=11 m=36
